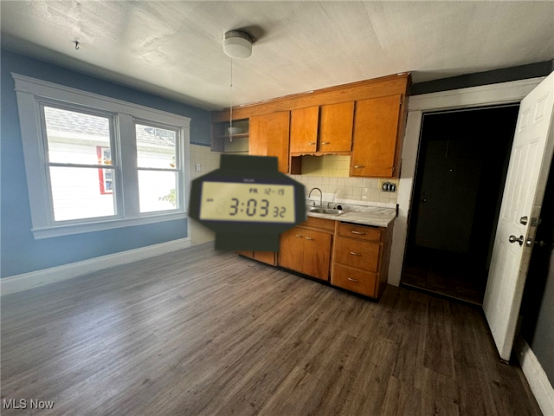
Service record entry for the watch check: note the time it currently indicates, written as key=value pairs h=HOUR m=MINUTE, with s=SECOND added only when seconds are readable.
h=3 m=3 s=32
